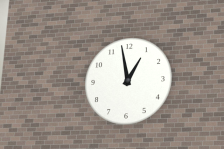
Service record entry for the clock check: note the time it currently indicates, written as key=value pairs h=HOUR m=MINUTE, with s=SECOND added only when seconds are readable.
h=12 m=58
